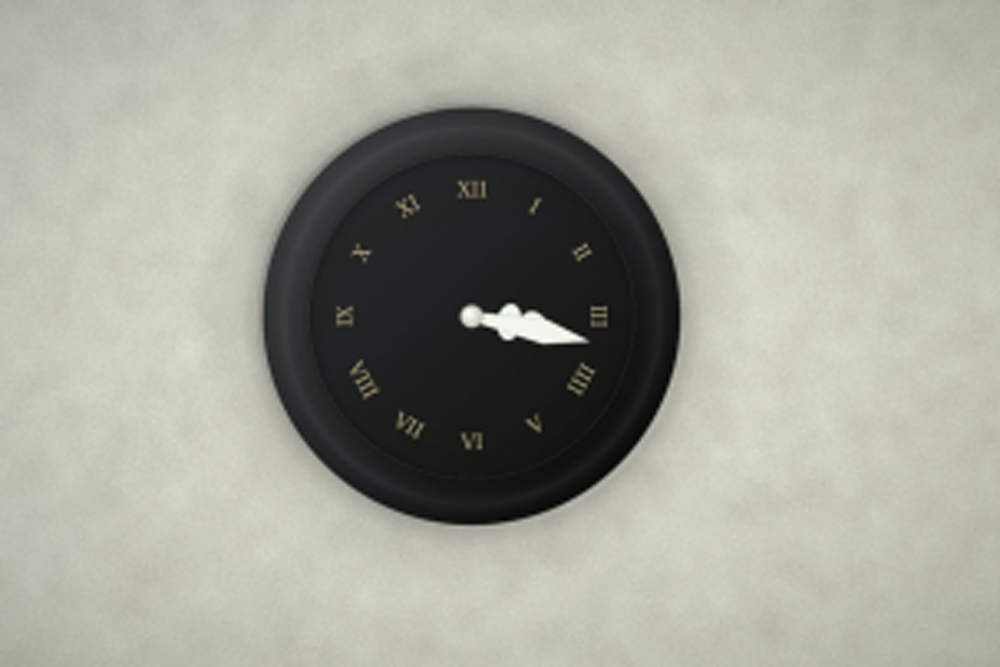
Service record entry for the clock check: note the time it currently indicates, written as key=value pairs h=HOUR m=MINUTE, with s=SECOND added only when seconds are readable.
h=3 m=17
